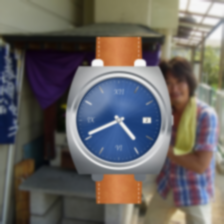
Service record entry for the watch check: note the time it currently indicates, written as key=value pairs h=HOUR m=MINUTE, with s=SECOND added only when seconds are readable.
h=4 m=41
